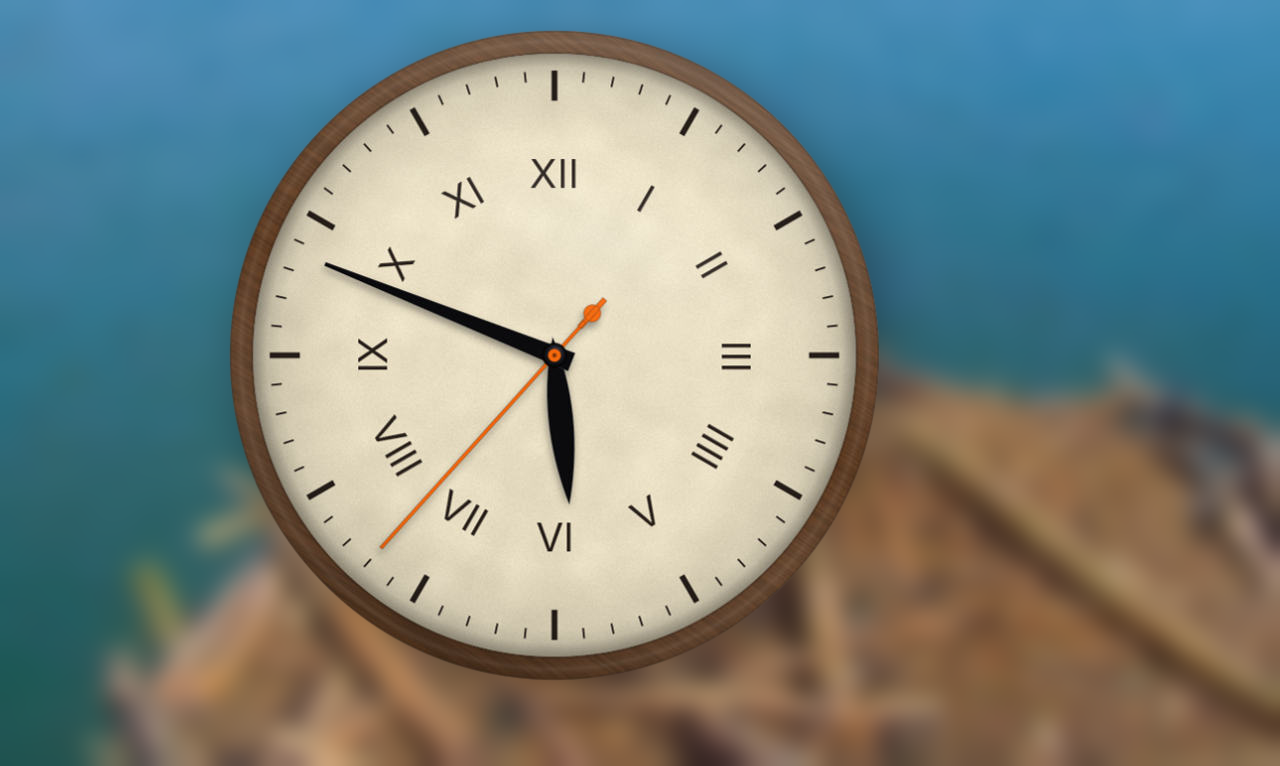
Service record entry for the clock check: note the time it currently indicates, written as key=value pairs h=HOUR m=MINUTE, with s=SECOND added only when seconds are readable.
h=5 m=48 s=37
